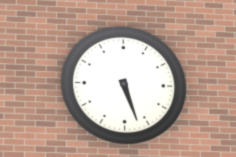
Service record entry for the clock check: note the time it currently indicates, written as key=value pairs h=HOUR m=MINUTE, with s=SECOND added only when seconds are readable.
h=5 m=27
